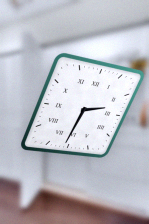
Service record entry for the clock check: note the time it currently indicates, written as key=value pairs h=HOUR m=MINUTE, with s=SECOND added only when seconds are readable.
h=2 m=31
